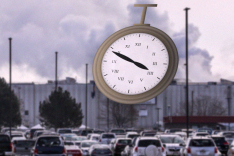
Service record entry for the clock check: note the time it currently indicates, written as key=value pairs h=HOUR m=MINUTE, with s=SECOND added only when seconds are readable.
h=3 m=49
